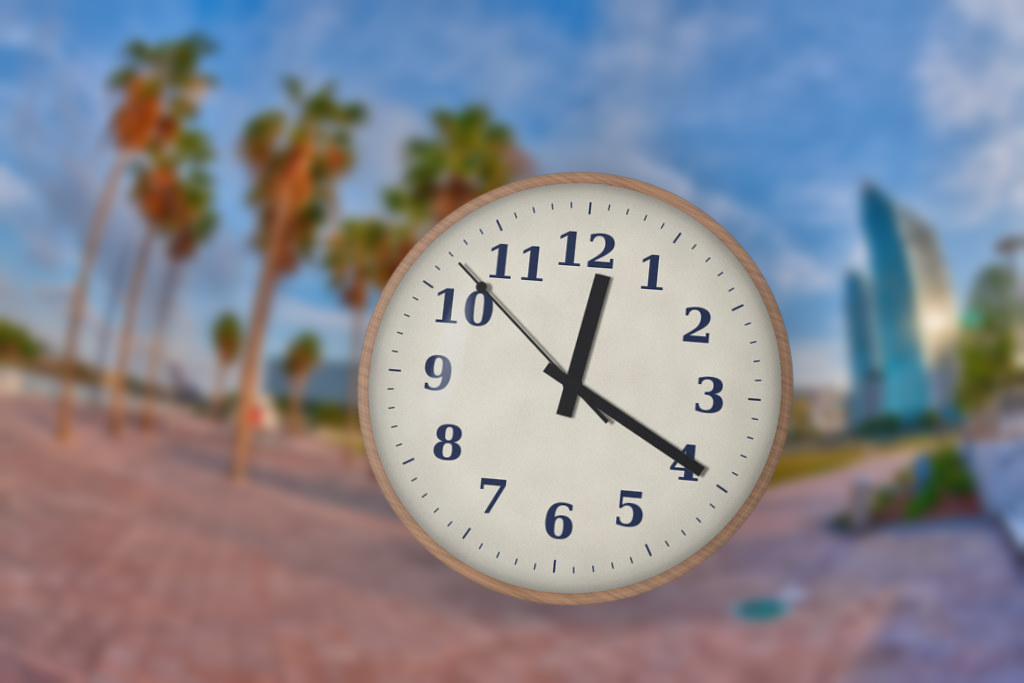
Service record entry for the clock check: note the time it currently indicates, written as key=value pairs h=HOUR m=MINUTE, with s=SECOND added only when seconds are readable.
h=12 m=19 s=52
